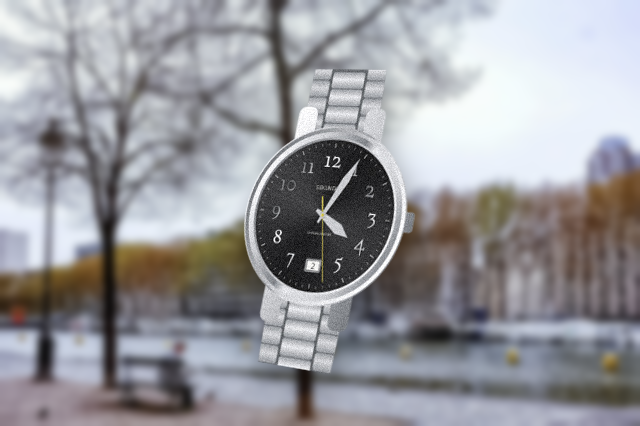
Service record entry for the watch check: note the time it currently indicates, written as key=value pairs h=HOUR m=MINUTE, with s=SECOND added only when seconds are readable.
h=4 m=4 s=28
